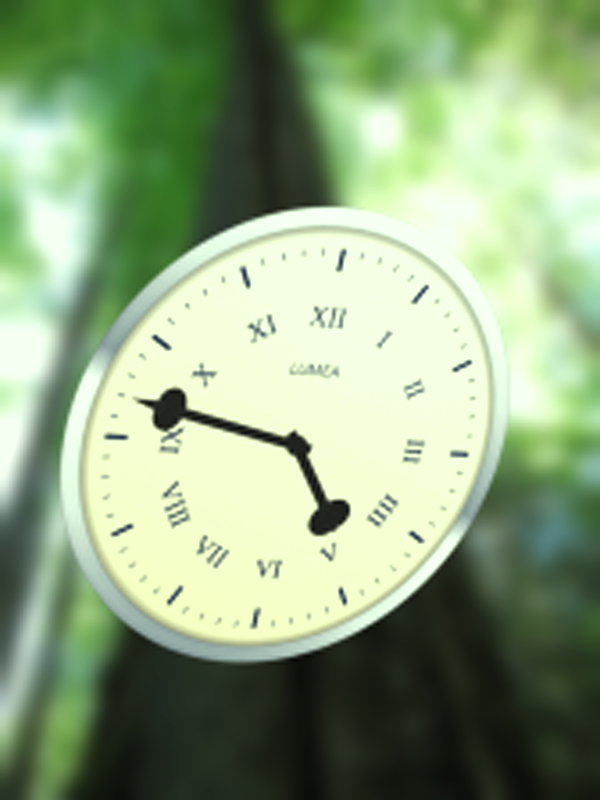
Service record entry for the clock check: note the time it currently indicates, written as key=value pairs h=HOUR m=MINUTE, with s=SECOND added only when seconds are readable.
h=4 m=47
